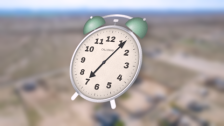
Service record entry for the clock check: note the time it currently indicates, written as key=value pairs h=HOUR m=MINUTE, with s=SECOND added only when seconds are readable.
h=7 m=6
